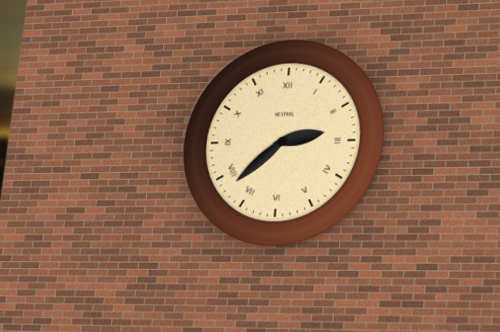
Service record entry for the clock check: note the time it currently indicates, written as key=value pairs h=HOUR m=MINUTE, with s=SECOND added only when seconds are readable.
h=2 m=38
